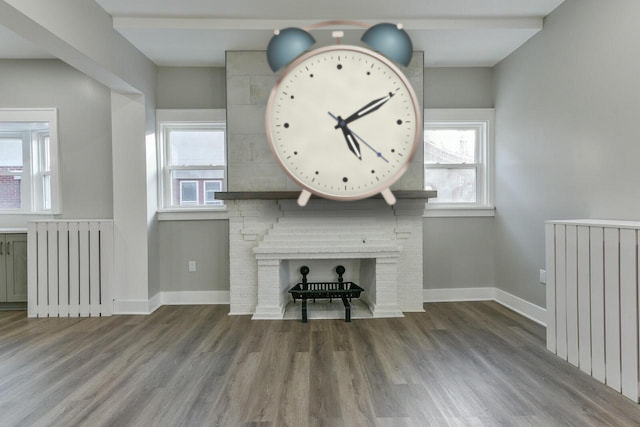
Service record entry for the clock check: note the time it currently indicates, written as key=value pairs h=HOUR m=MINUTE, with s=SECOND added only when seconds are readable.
h=5 m=10 s=22
